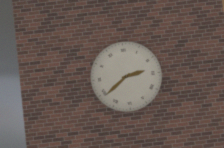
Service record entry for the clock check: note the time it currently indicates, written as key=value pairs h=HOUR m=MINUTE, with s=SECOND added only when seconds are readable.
h=2 m=39
